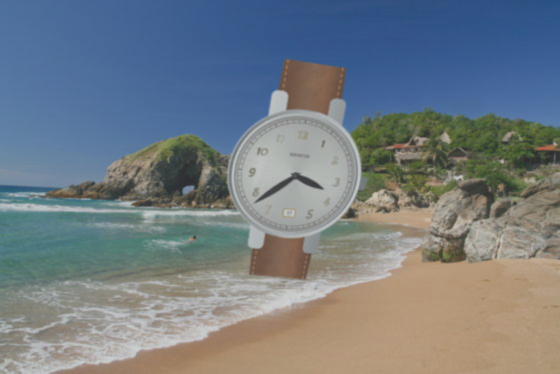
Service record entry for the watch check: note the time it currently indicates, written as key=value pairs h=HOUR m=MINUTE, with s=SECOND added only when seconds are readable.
h=3 m=38
